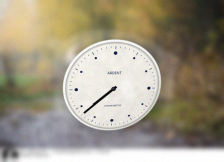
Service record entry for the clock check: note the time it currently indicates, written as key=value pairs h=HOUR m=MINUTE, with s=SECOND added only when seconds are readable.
h=7 m=38
